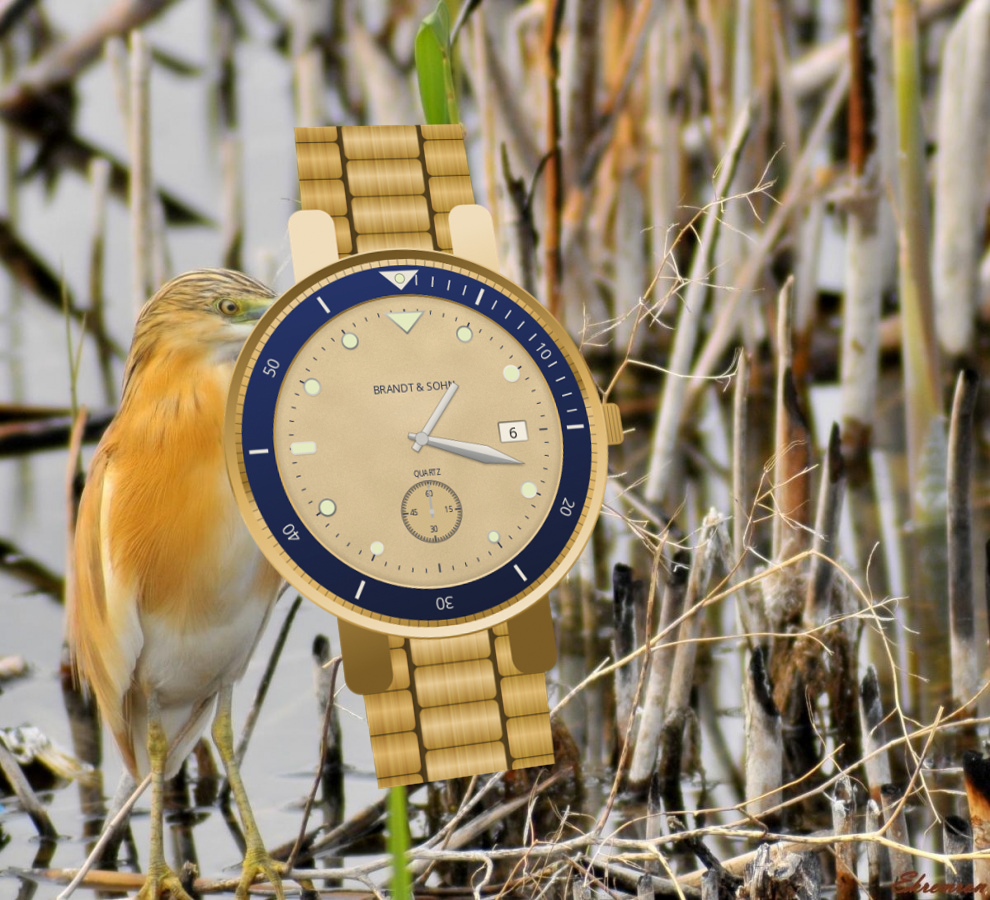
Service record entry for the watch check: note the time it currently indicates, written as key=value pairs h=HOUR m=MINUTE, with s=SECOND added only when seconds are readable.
h=1 m=18
